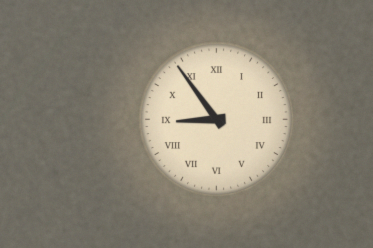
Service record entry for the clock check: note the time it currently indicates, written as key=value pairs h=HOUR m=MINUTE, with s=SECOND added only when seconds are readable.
h=8 m=54
